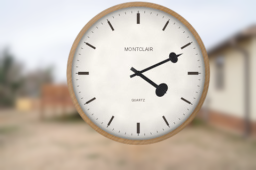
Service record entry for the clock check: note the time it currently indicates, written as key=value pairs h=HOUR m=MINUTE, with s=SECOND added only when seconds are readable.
h=4 m=11
